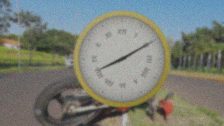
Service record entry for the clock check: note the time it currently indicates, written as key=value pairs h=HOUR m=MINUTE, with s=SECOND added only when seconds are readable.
h=8 m=10
